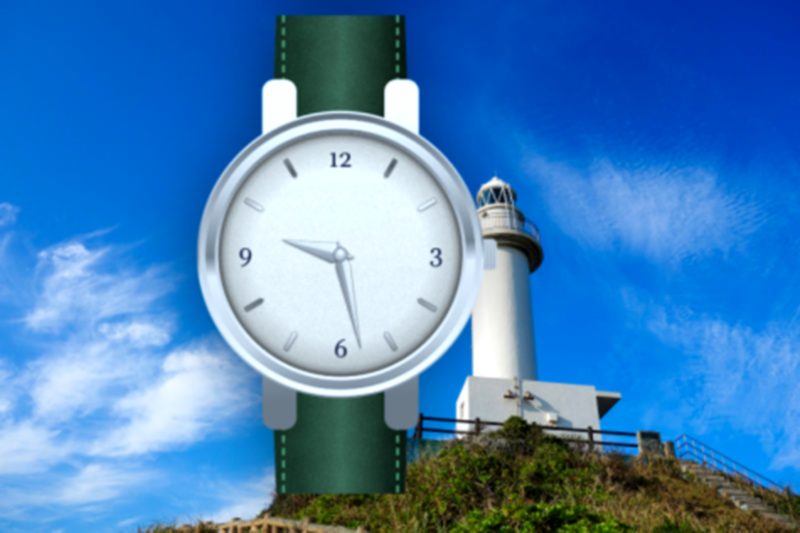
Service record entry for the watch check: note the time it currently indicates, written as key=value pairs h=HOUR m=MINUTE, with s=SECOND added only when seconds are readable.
h=9 m=28
